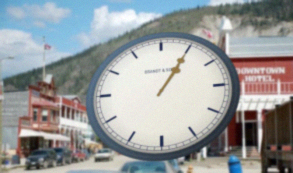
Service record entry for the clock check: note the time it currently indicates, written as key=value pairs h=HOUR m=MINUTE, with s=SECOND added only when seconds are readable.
h=1 m=5
